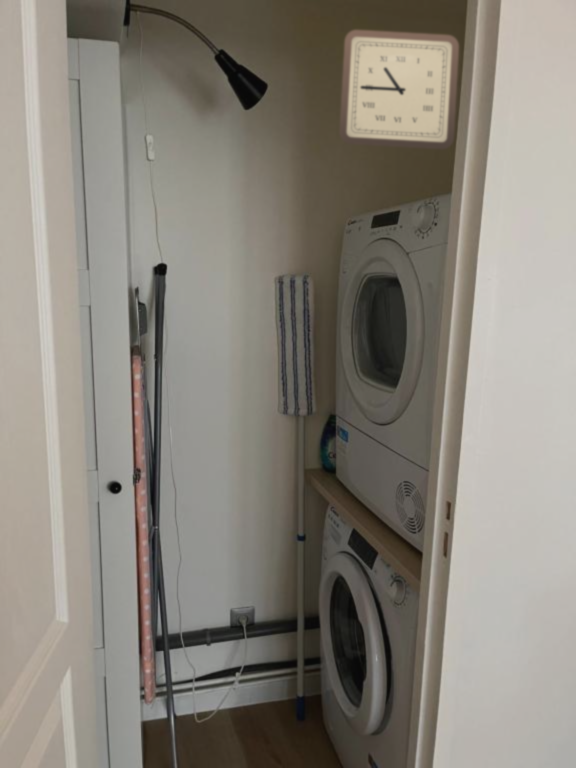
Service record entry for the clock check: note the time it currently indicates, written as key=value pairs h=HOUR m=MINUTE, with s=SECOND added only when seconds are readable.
h=10 m=45
